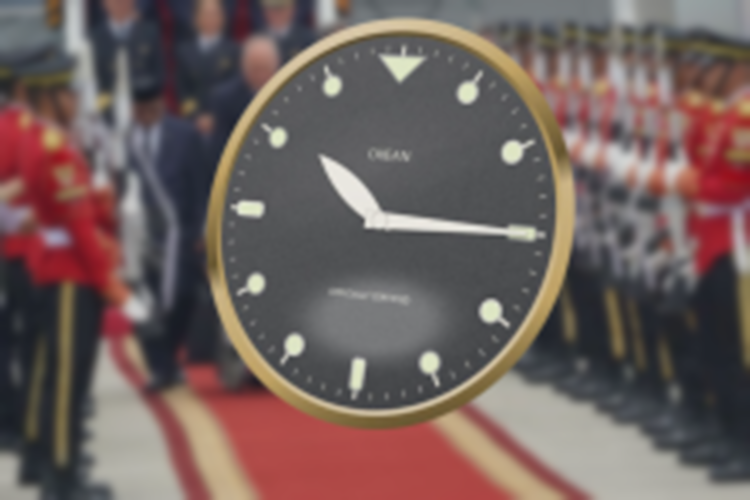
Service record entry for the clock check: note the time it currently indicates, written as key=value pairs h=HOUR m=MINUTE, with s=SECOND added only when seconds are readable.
h=10 m=15
